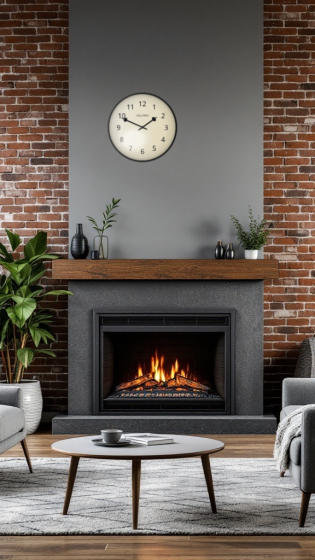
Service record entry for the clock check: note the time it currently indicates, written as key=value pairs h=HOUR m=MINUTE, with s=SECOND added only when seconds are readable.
h=1 m=49
